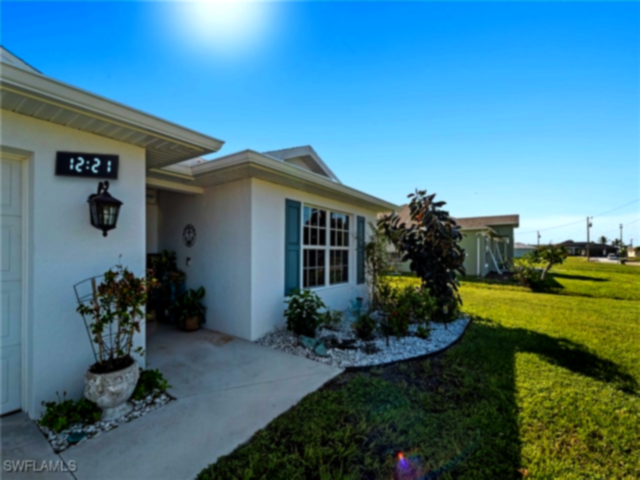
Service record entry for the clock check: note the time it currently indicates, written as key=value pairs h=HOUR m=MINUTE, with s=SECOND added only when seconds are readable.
h=12 m=21
